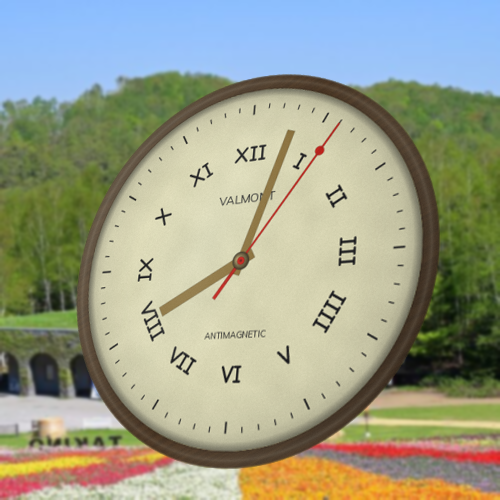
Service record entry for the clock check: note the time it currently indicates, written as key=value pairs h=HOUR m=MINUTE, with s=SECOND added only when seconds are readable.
h=8 m=3 s=6
